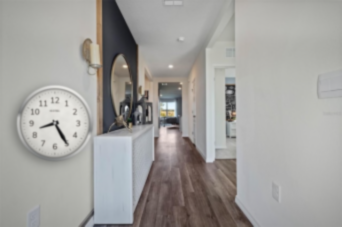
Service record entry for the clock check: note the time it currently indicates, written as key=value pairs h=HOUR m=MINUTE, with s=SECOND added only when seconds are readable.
h=8 m=25
